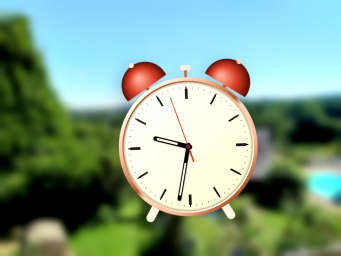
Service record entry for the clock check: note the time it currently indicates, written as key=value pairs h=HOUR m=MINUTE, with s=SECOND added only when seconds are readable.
h=9 m=31 s=57
